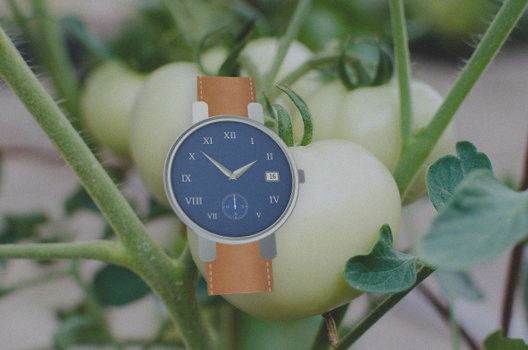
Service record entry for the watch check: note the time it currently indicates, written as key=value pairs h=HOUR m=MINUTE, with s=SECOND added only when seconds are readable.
h=1 m=52
